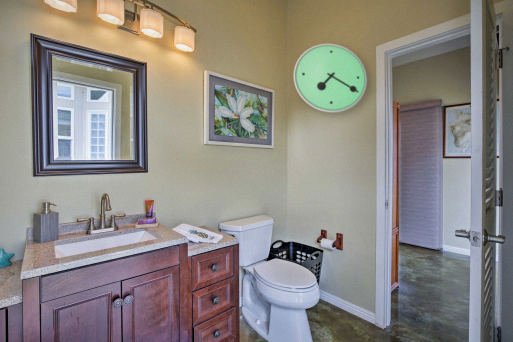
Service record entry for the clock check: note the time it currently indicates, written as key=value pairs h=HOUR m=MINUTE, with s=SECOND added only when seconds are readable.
h=7 m=20
